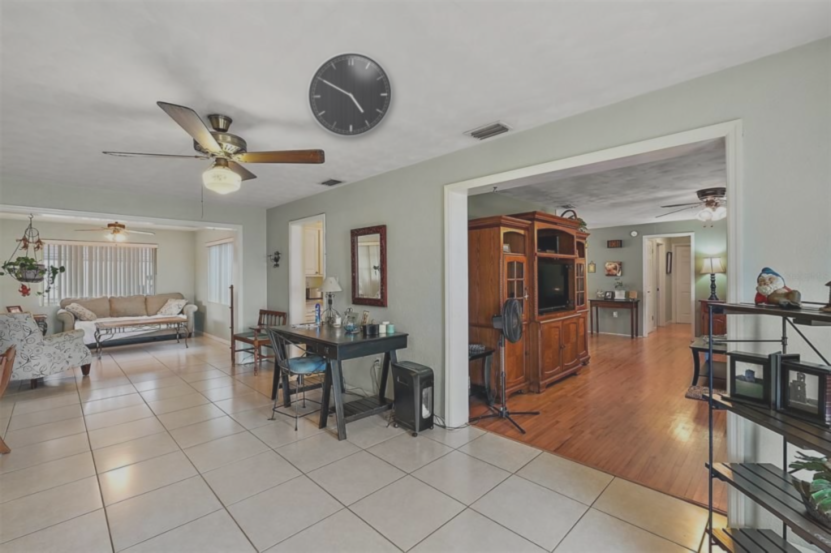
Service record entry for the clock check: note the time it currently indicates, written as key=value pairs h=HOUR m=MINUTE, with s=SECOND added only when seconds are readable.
h=4 m=50
